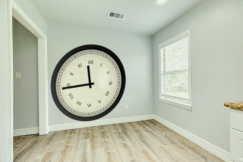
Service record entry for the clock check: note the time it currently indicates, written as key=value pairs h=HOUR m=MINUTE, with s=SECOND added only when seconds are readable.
h=11 m=44
